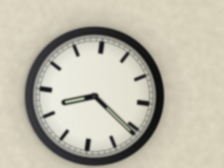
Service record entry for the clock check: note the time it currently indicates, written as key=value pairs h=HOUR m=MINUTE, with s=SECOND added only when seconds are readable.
h=8 m=21
